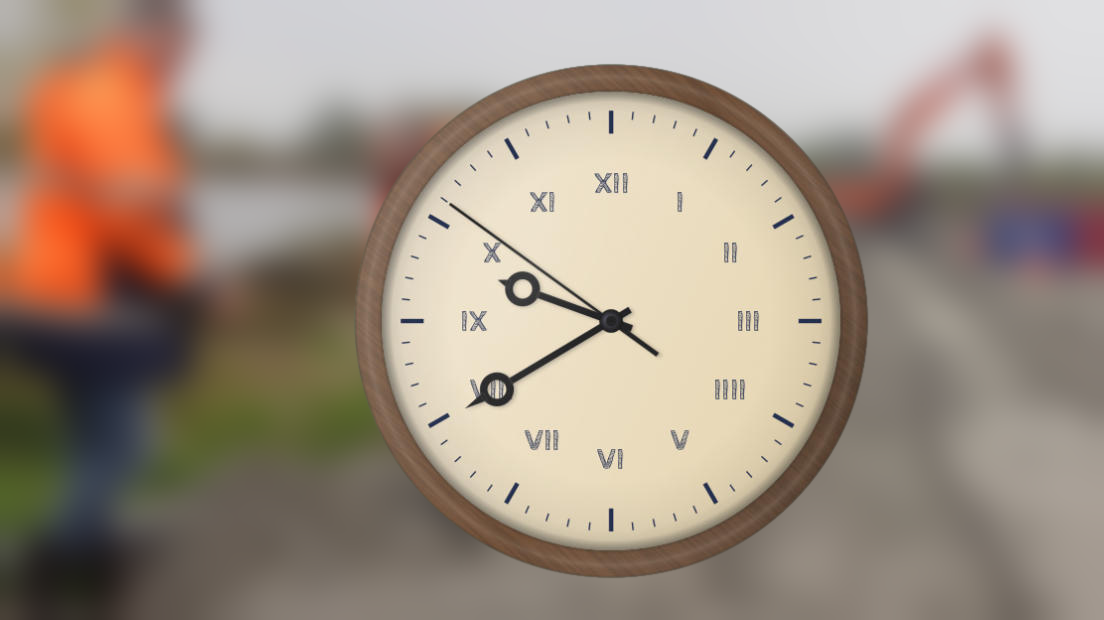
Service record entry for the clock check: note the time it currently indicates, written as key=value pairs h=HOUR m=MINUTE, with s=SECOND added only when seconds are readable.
h=9 m=39 s=51
